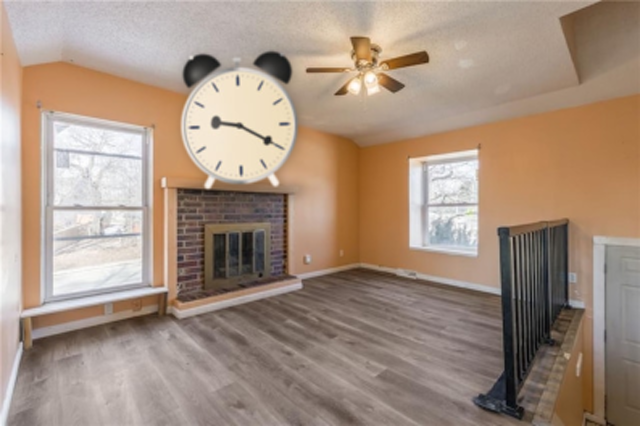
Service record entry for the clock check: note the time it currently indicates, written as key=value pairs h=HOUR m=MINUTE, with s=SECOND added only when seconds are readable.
h=9 m=20
